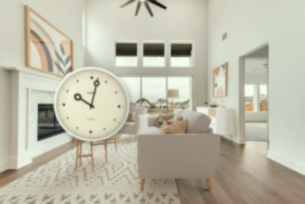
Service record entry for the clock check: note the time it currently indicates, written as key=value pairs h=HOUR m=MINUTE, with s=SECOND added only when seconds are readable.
h=10 m=2
